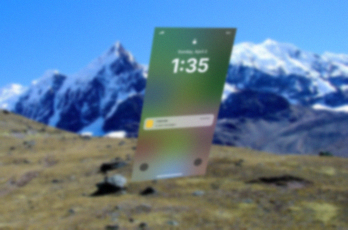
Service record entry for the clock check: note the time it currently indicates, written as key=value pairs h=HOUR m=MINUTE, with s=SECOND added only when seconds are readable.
h=1 m=35
